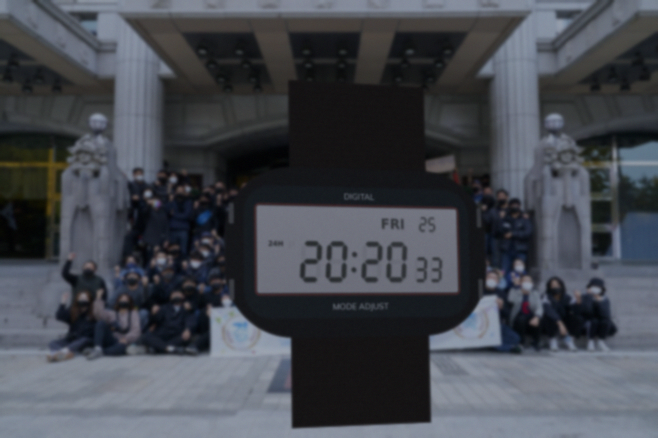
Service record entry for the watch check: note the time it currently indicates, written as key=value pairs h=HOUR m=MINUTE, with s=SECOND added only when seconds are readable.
h=20 m=20 s=33
